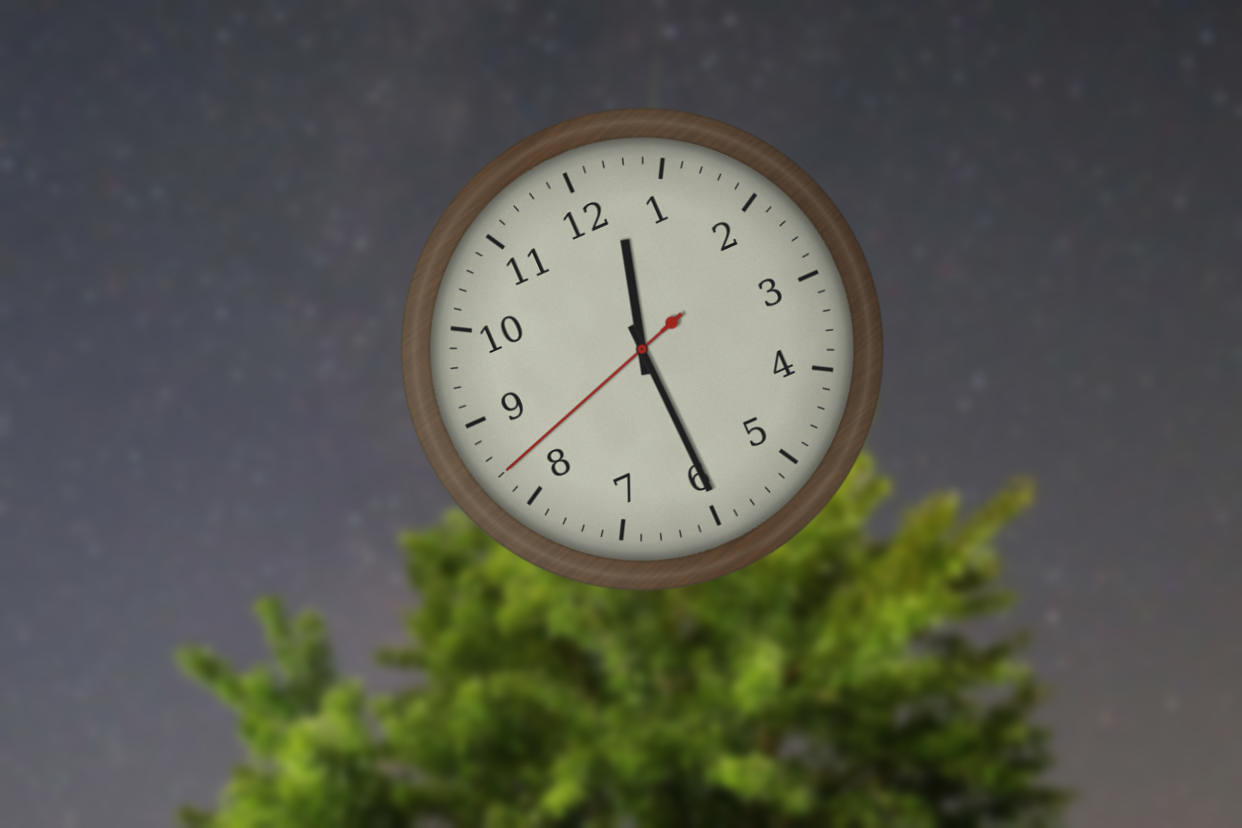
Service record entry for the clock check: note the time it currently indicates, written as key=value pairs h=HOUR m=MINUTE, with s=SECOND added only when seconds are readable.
h=12 m=29 s=42
